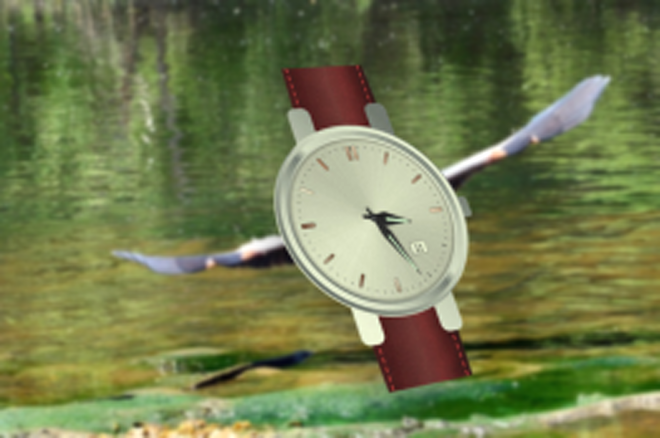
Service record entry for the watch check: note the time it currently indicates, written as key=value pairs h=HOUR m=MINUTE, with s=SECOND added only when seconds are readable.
h=3 m=26
